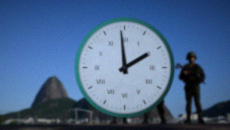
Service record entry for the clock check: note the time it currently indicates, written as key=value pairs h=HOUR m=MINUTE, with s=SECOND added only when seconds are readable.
h=1 m=59
